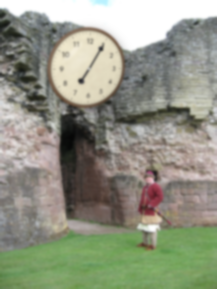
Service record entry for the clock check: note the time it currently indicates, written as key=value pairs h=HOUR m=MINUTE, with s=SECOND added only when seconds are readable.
h=7 m=5
